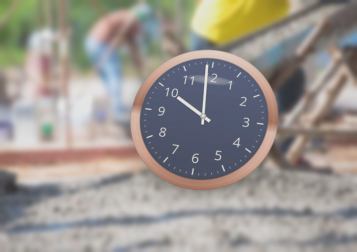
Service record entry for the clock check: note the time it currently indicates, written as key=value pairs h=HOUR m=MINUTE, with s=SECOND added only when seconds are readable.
h=9 m=59
